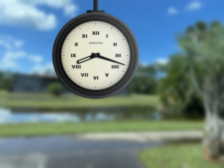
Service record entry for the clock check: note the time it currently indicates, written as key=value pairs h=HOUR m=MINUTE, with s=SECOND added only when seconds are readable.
h=8 m=18
